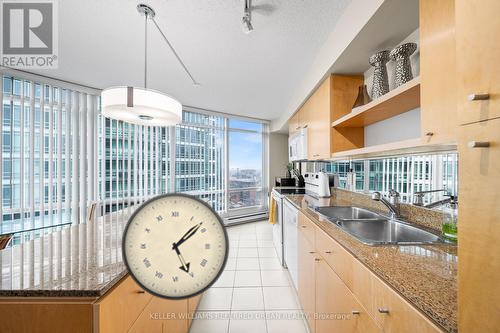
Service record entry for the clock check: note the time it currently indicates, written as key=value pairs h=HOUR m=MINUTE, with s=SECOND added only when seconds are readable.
h=5 m=8
